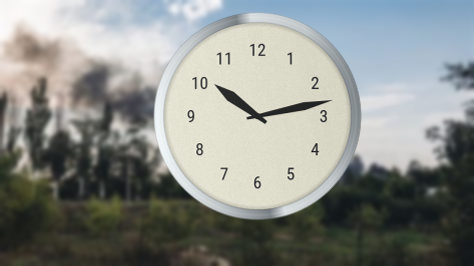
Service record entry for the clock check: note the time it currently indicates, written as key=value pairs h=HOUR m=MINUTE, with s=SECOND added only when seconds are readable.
h=10 m=13
